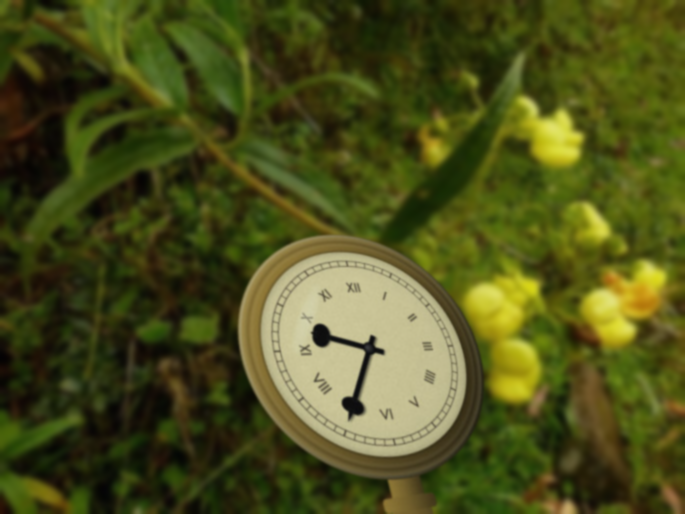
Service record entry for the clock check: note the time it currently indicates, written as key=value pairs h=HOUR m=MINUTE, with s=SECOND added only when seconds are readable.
h=9 m=35
